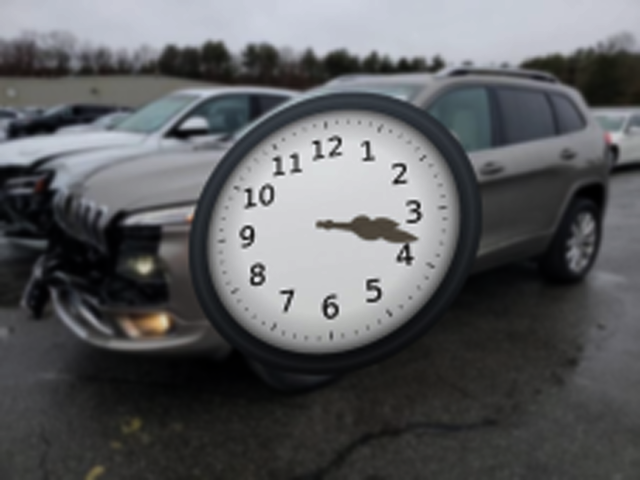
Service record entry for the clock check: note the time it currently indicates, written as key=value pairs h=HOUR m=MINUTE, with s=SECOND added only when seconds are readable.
h=3 m=18
